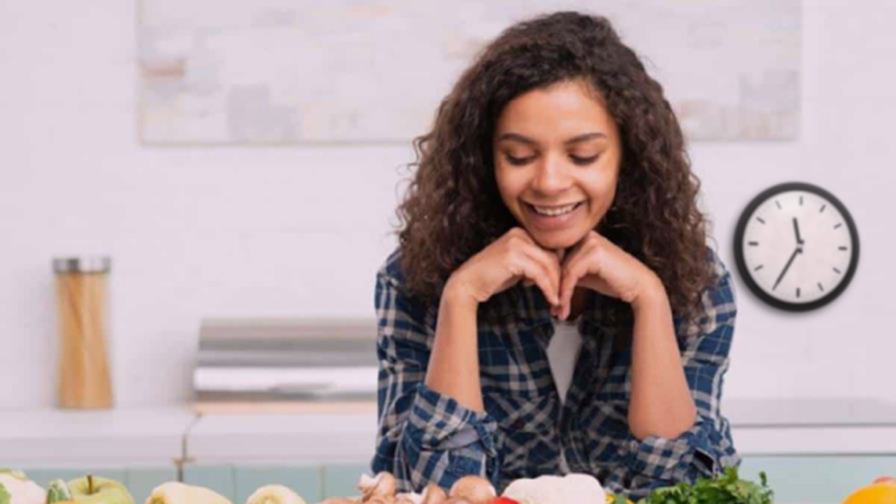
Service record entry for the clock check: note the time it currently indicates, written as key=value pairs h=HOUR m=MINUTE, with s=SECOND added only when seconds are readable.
h=11 m=35
